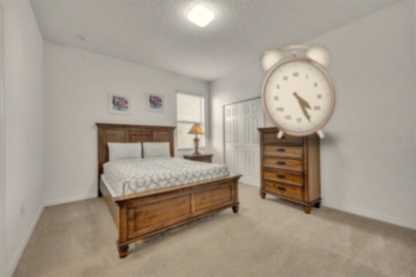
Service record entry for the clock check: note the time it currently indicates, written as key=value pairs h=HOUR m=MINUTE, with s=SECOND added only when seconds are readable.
h=4 m=26
